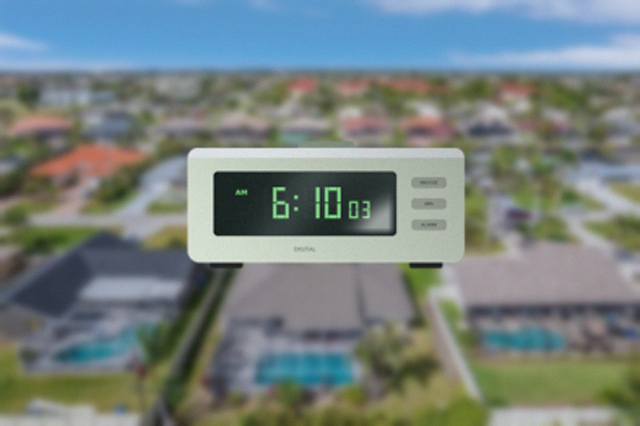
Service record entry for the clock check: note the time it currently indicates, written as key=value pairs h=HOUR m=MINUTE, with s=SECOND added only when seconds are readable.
h=6 m=10 s=3
